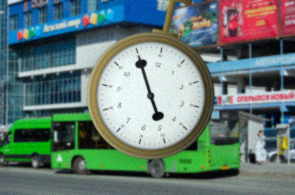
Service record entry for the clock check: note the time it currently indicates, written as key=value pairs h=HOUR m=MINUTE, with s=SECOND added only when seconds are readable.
h=4 m=55
